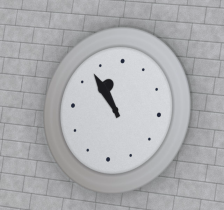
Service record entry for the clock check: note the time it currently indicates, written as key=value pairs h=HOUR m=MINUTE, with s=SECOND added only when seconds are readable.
h=10 m=53
